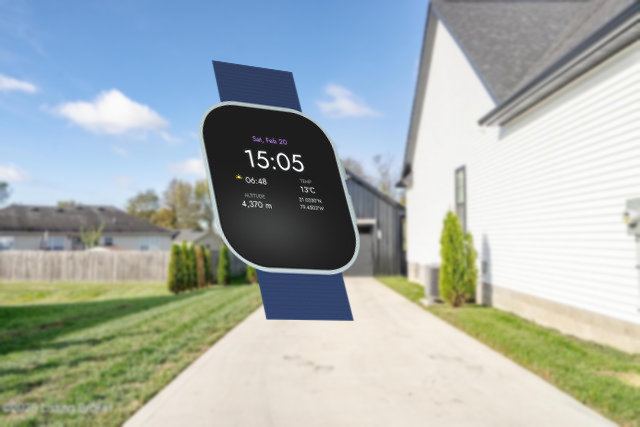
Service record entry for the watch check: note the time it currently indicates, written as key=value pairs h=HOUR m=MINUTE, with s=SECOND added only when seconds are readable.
h=15 m=5
